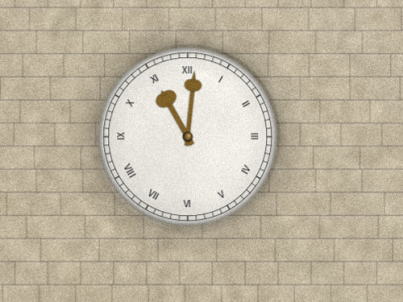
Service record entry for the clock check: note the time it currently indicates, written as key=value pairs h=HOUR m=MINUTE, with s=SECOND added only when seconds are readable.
h=11 m=1
